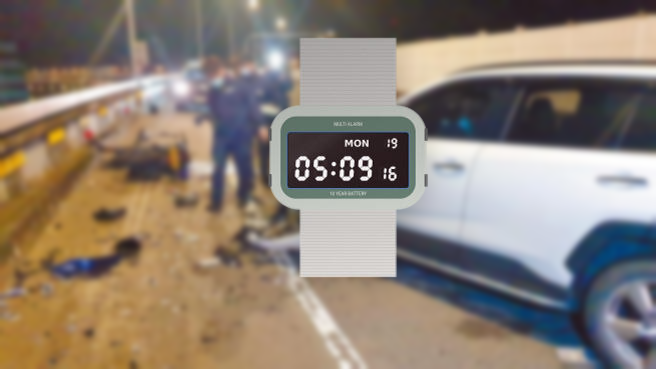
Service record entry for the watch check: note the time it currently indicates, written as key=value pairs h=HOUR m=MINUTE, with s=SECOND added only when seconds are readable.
h=5 m=9 s=16
